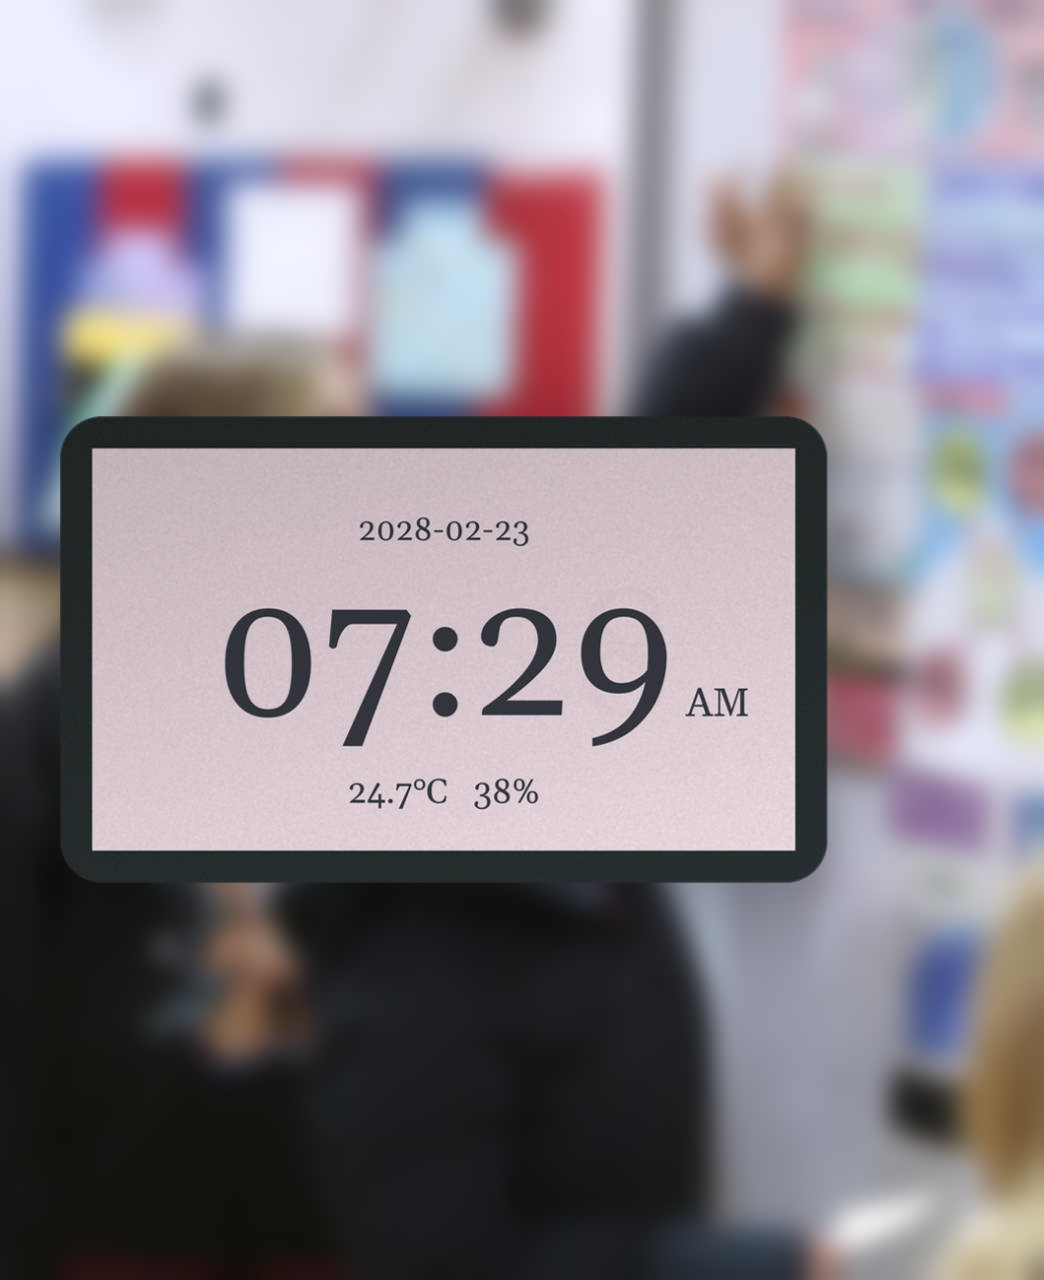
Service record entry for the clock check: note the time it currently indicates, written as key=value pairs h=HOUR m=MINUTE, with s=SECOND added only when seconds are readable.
h=7 m=29
